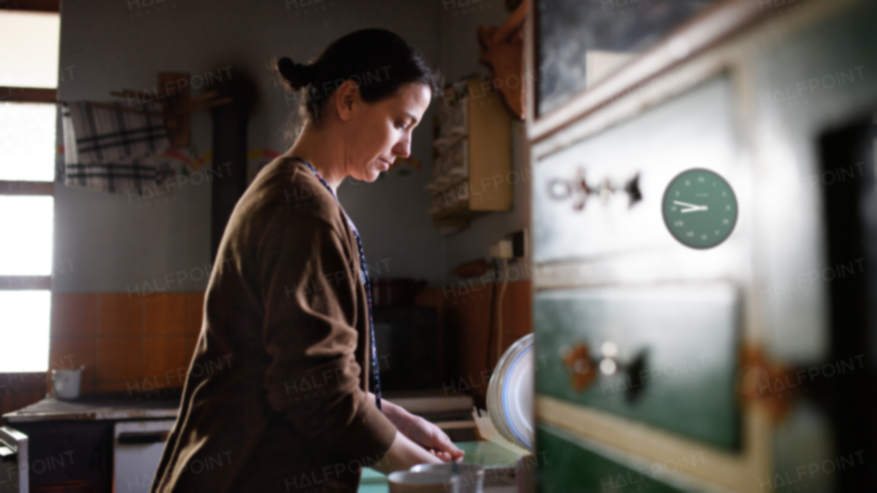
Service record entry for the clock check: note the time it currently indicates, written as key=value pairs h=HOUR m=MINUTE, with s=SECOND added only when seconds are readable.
h=8 m=47
